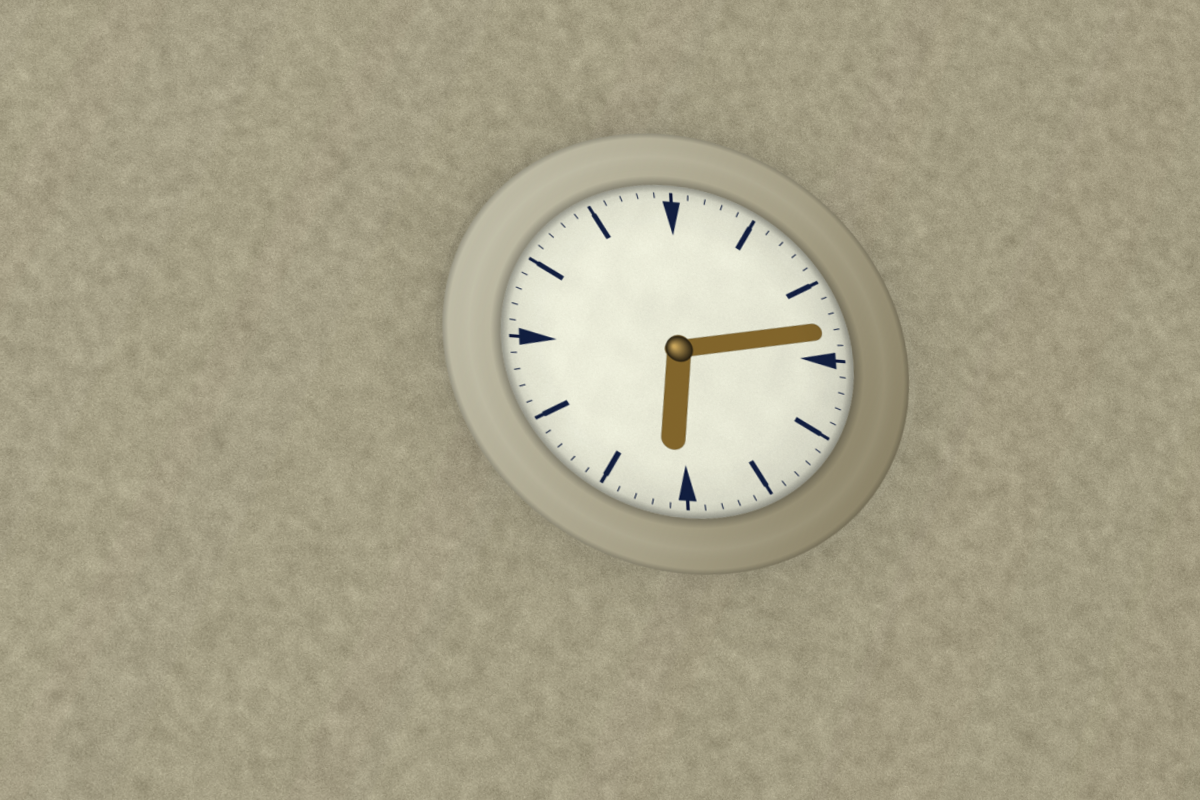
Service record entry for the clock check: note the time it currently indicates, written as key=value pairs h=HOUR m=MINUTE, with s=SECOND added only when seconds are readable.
h=6 m=13
